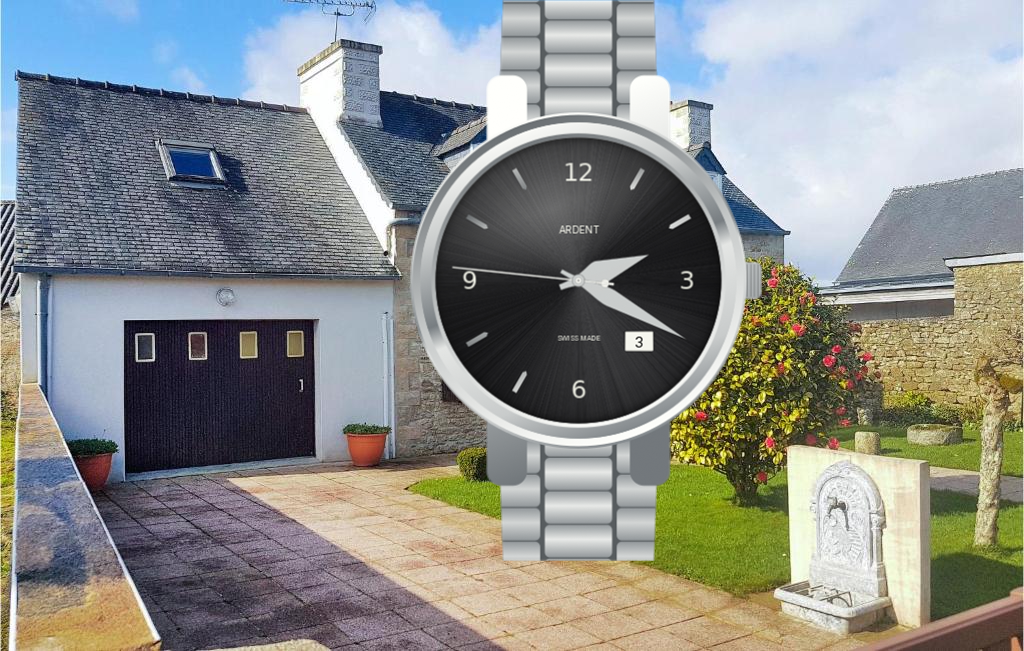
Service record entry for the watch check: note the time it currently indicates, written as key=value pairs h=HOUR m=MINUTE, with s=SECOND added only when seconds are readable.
h=2 m=19 s=46
